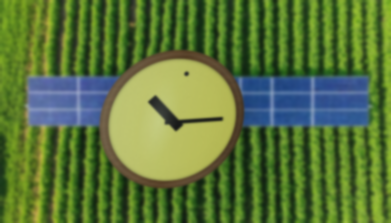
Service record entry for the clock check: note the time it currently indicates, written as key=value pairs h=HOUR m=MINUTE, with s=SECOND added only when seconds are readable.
h=10 m=13
